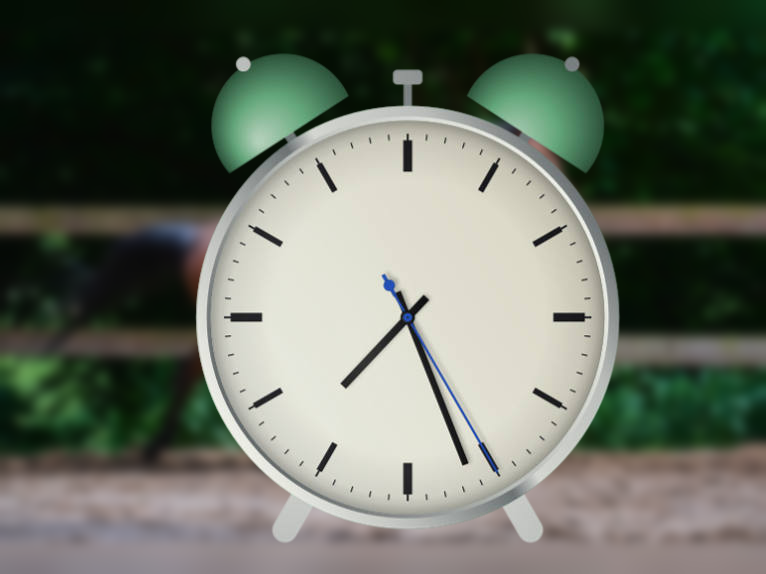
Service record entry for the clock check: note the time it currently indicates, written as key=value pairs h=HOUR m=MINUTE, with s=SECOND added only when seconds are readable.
h=7 m=26 s=25
